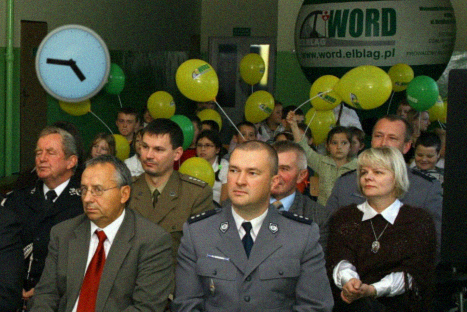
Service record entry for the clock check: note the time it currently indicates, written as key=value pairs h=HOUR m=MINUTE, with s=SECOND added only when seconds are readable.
h=4 m=46
